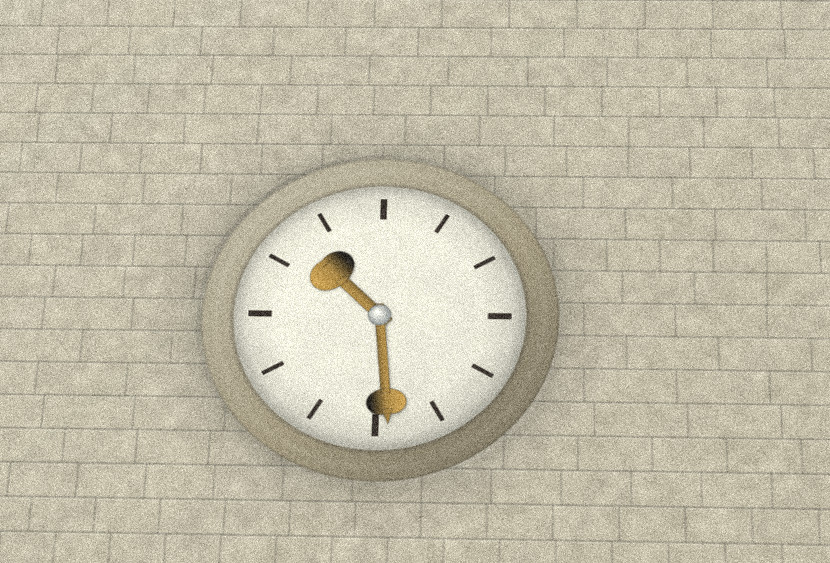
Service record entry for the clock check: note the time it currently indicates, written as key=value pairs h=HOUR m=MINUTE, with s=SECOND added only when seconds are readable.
h=10 m=29
